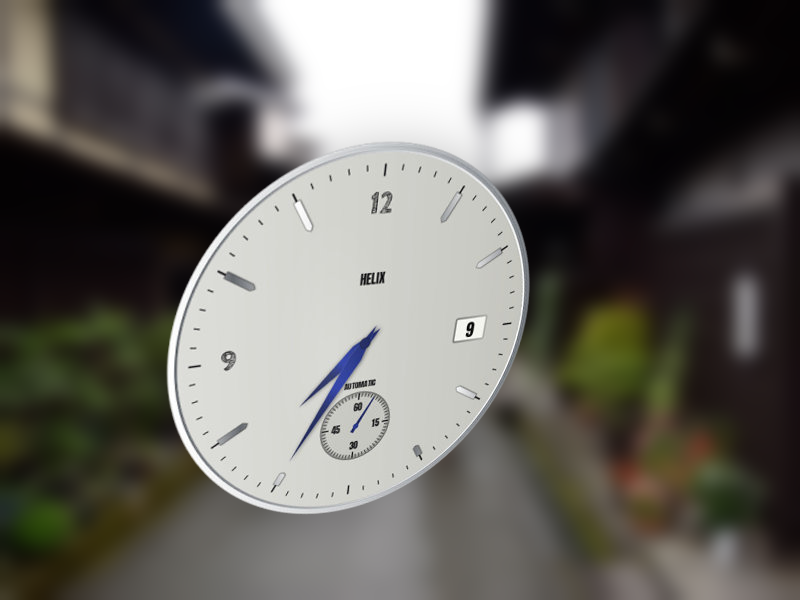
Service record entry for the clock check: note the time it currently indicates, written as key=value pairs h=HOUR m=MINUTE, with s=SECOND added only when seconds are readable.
h=7 m=35 s=5
